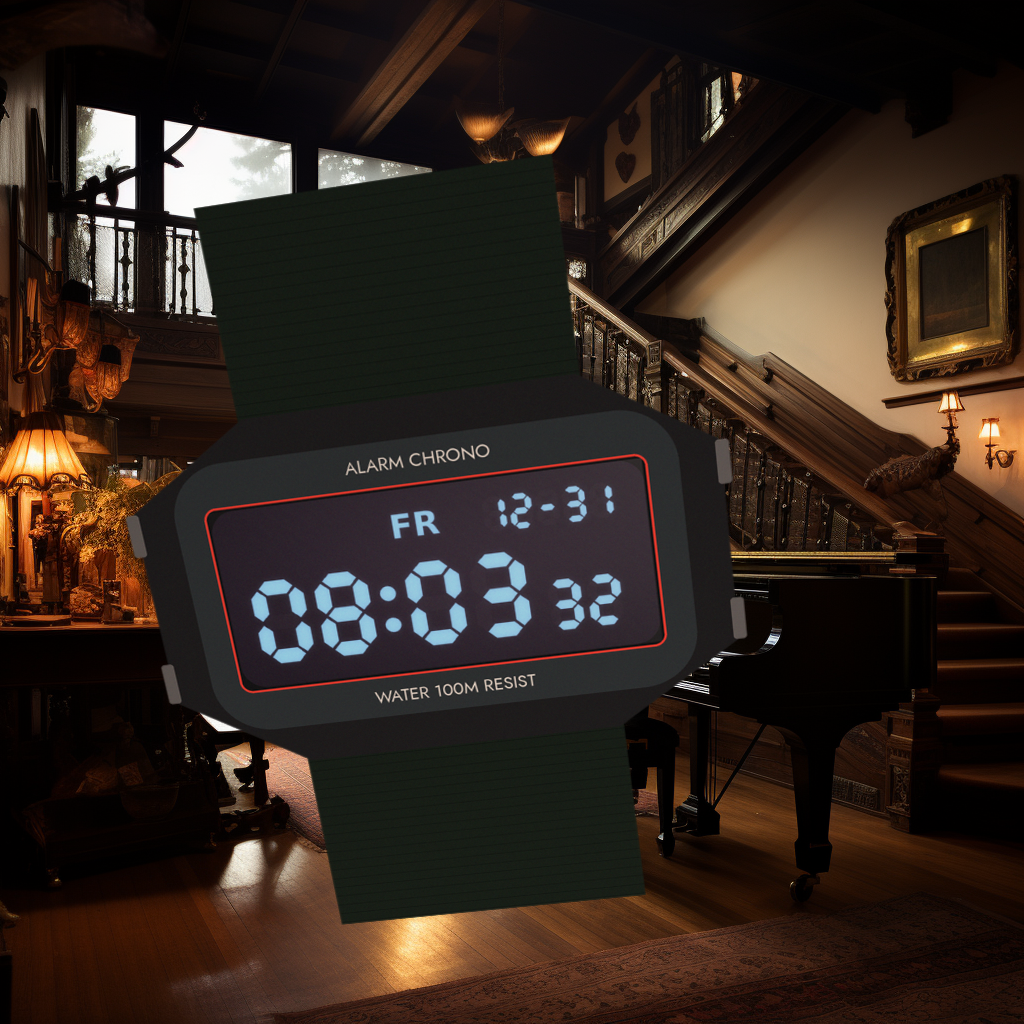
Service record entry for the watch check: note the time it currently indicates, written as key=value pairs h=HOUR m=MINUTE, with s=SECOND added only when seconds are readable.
h=8 m=3 s=32
